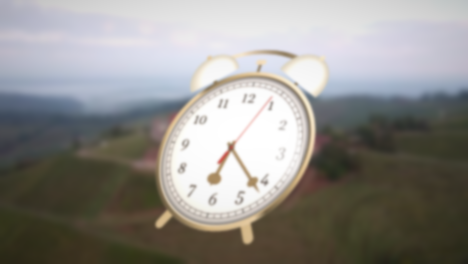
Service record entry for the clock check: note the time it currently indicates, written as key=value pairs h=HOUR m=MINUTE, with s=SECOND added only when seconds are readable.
h=6 m=22 s=4
